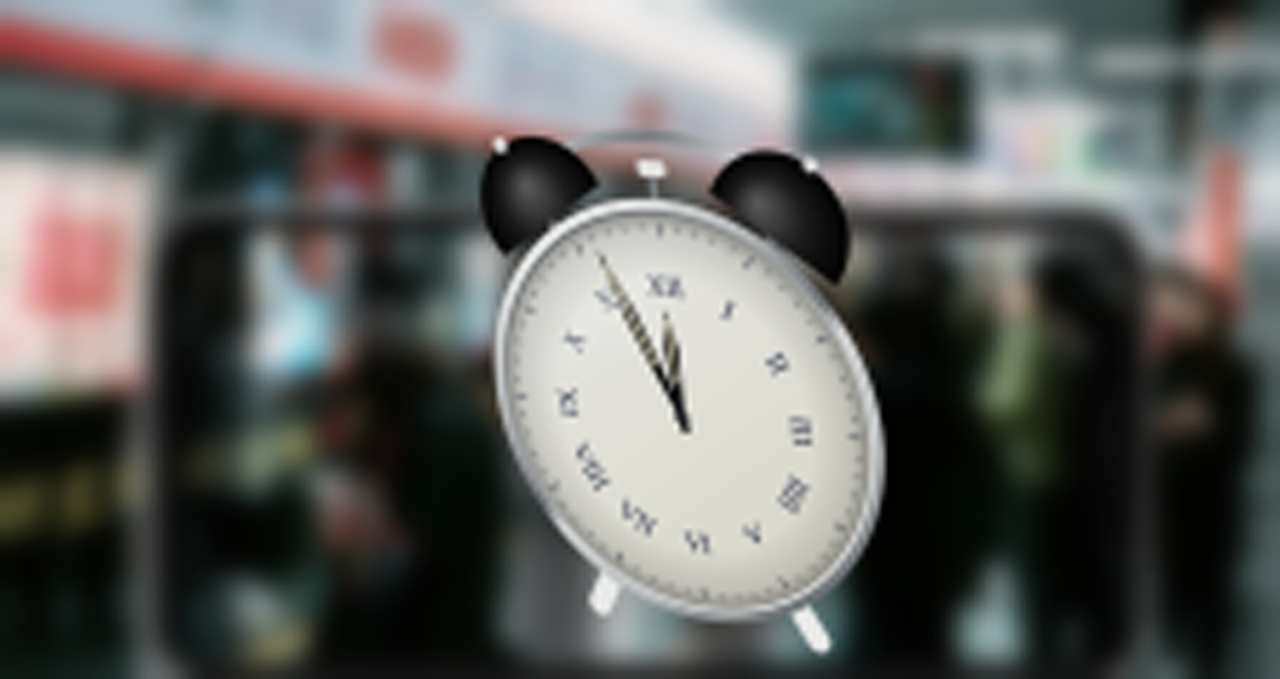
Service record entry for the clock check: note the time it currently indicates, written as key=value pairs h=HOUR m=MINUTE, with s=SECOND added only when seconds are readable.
h=11 m=56
